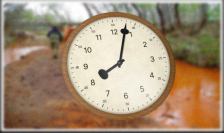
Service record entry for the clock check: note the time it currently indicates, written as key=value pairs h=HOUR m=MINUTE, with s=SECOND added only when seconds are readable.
h=8 m=3
